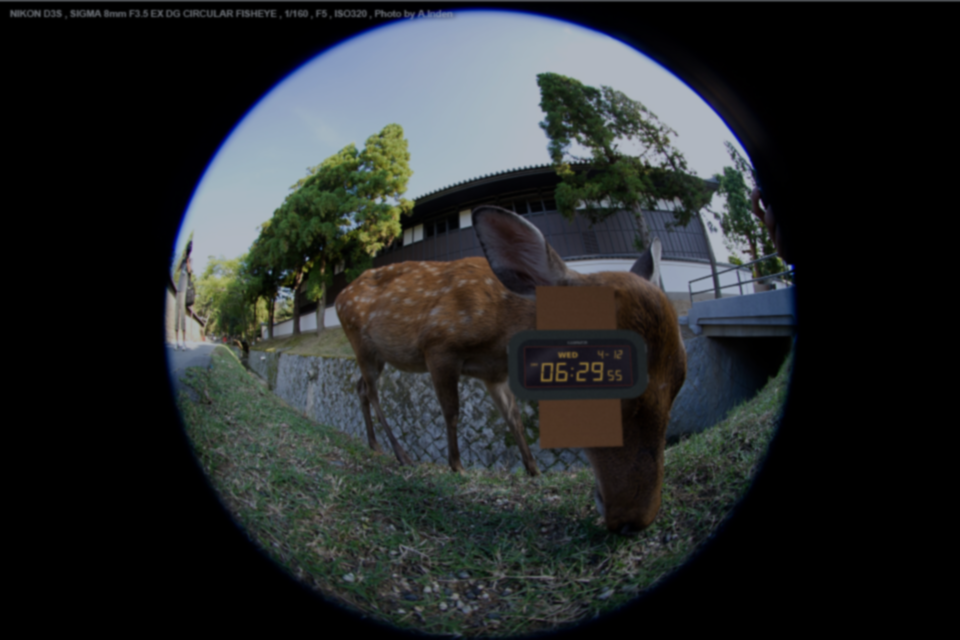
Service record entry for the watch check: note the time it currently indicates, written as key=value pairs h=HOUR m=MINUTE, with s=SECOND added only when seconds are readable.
h=6 m=29
